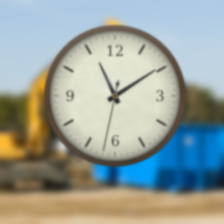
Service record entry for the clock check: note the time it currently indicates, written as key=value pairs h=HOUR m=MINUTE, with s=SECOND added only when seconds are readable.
h=11 m=9 s=32
